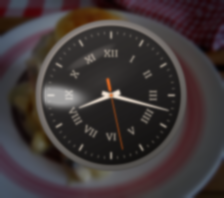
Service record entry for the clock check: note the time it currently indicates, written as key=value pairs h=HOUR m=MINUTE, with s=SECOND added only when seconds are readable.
h=8 m=17 s=28
